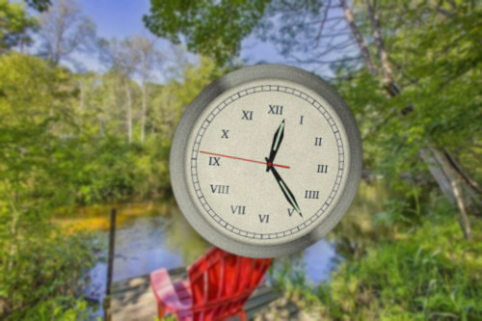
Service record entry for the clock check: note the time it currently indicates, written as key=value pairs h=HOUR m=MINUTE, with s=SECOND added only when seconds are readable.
h=12 m=23 s=46
